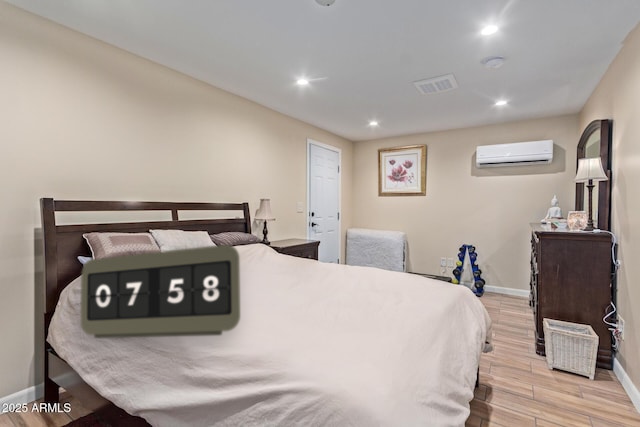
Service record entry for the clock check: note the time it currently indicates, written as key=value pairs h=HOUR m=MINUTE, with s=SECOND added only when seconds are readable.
h=7 m=58
